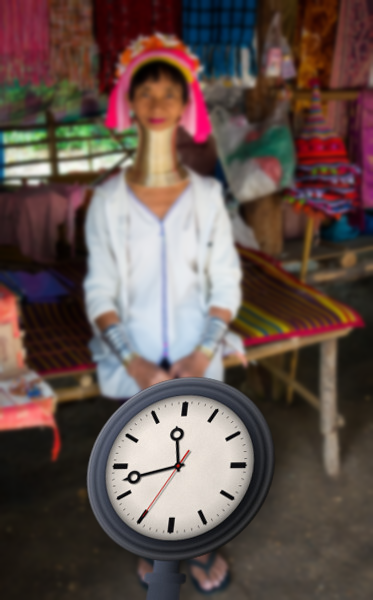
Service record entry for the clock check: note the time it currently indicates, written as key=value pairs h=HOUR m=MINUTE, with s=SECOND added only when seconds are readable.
h=11 m=42 s=35
